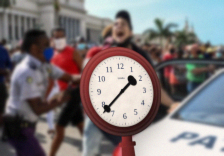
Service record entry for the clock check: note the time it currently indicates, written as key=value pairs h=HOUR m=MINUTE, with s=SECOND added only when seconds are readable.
h=1 m=38
